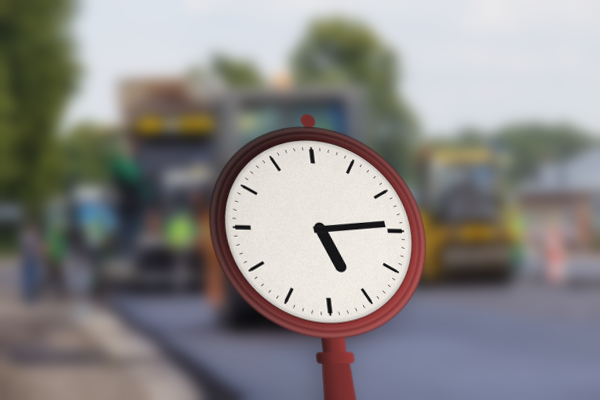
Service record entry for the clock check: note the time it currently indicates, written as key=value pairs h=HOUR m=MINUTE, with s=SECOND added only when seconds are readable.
h=5 m=14
